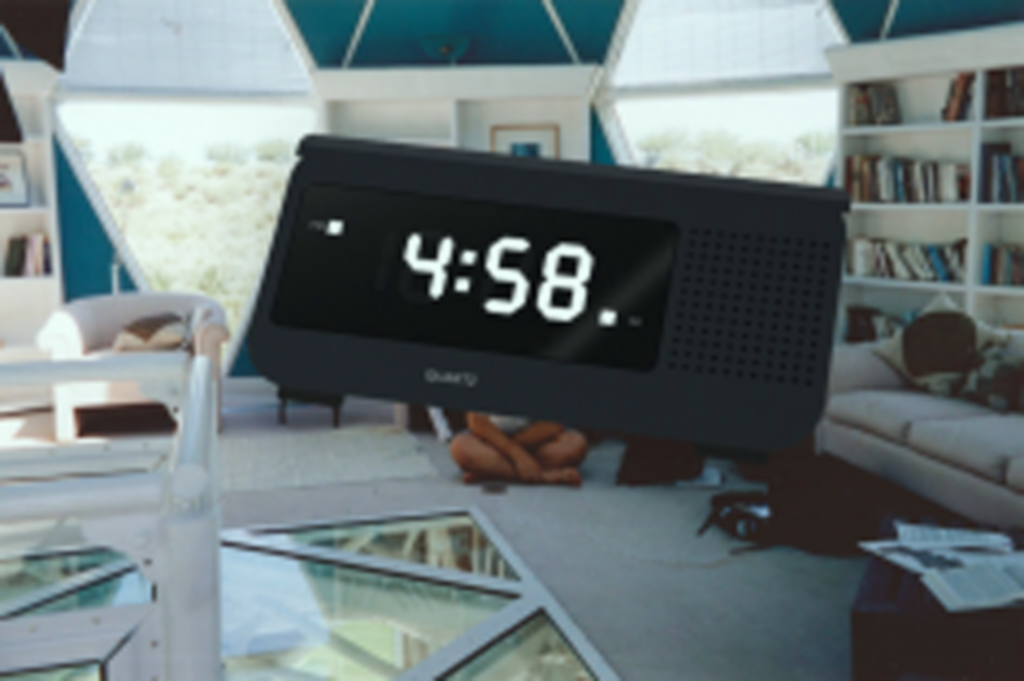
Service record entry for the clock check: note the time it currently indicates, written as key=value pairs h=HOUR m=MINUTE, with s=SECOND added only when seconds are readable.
h=4 m=58
